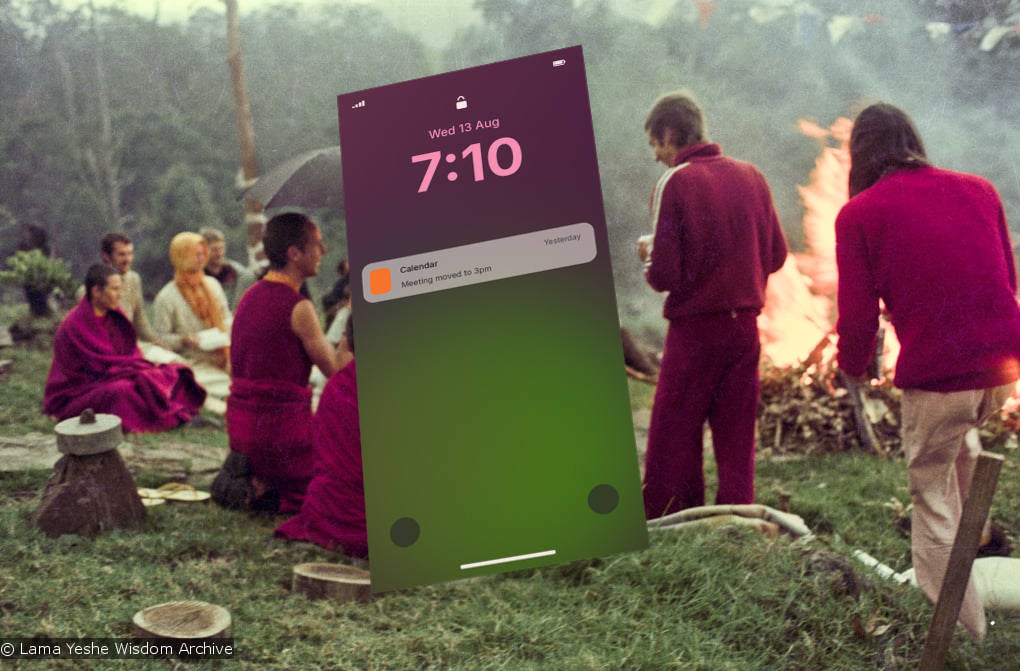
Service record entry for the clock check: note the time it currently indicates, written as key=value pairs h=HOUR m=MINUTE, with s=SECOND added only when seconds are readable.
h=7 m=10
